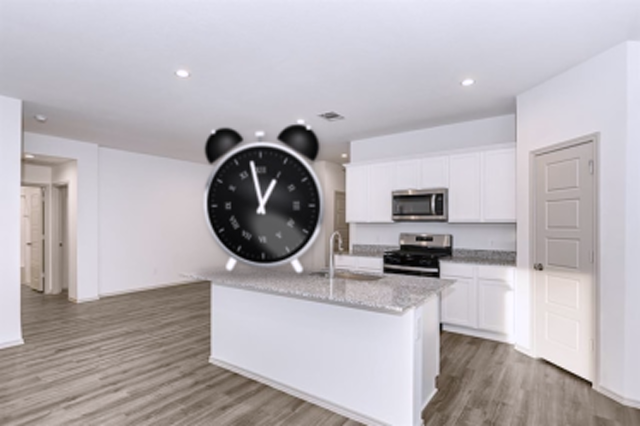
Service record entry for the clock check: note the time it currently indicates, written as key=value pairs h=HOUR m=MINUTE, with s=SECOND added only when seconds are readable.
h=12 m=58
